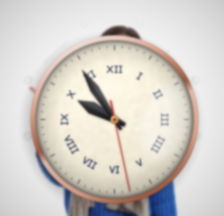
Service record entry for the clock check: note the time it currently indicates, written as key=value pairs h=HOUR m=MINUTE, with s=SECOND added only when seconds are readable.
h=9 m=54 s=28
